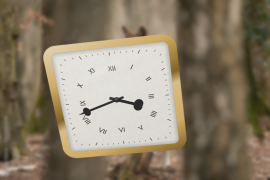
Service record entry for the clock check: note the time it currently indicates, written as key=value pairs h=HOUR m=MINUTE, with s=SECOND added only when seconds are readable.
h=3 m=42
